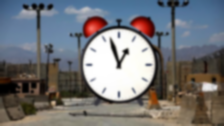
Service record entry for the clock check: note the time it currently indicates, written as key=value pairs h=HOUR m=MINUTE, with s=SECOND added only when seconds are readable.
h=12 m=57
